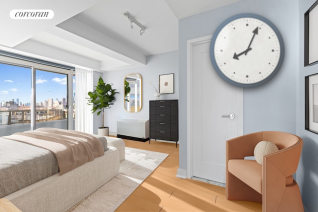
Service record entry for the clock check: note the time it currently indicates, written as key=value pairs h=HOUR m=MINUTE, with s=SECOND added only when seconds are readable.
h=8 m=4
